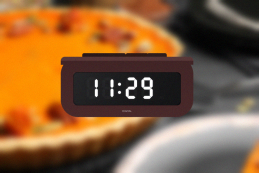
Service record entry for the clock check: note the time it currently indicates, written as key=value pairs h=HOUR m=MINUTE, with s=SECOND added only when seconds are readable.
h=11 m=29
